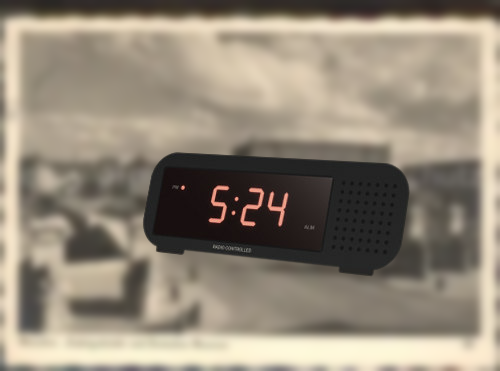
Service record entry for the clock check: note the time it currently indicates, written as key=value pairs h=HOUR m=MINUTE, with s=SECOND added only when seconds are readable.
h=5 m=24
